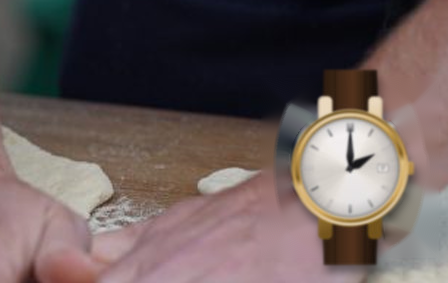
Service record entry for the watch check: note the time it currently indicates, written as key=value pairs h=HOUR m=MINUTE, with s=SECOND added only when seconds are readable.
h=2 m=0
